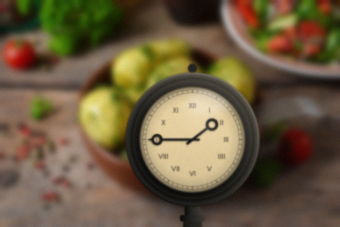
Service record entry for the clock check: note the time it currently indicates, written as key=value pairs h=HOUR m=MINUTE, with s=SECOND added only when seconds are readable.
h=1 m=45
